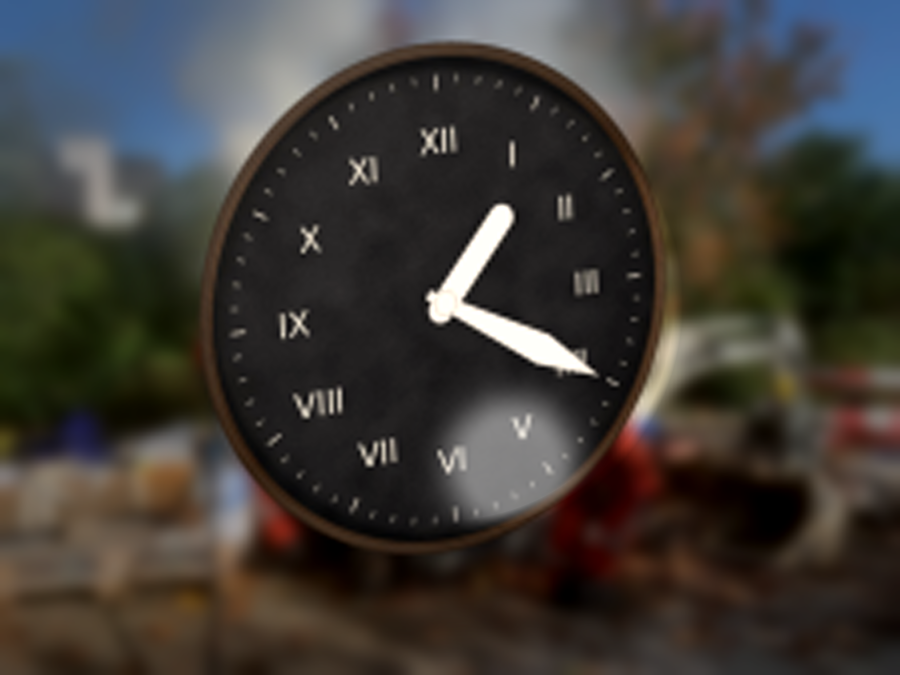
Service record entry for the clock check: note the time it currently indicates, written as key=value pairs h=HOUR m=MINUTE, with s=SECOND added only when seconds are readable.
h=1 m=20
